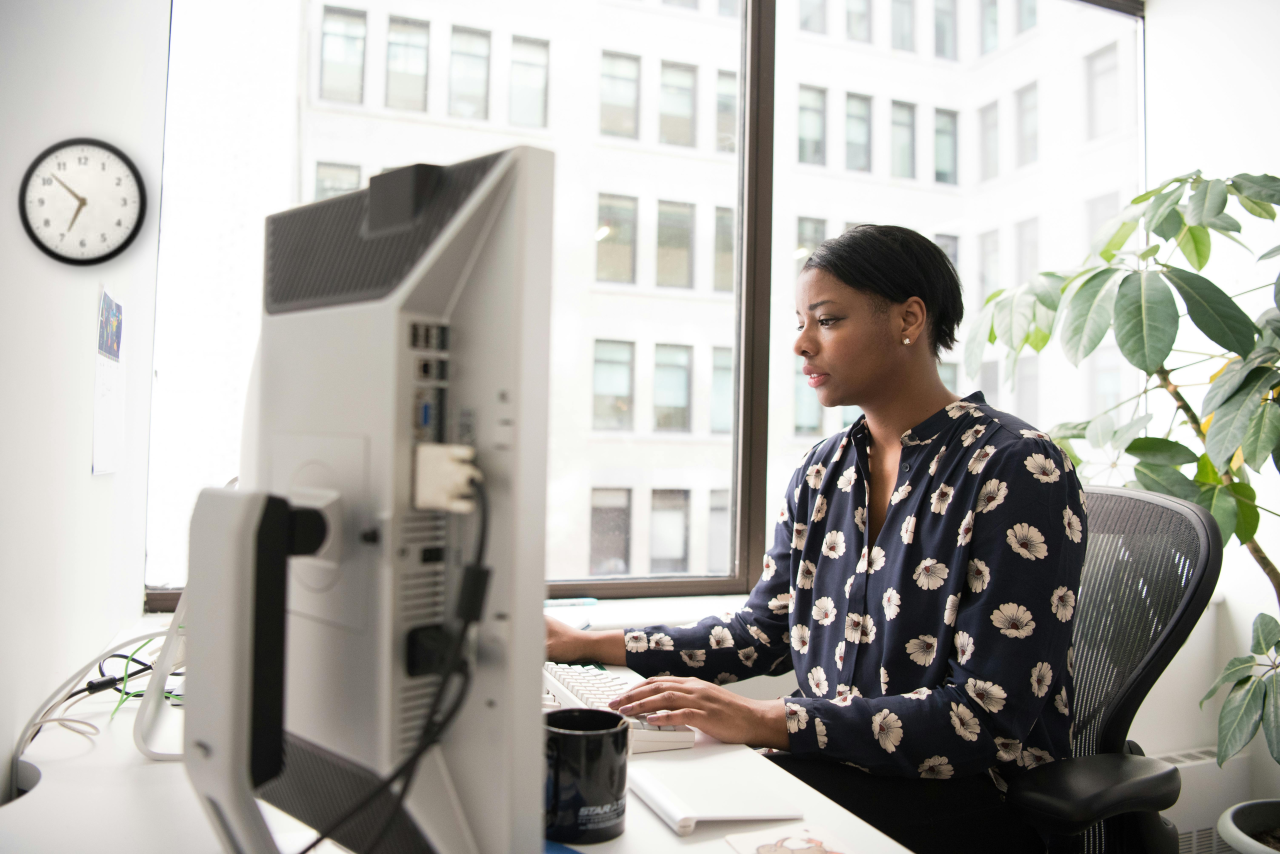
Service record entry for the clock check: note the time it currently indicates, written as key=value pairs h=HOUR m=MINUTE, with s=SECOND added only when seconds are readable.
h=6 m=52
